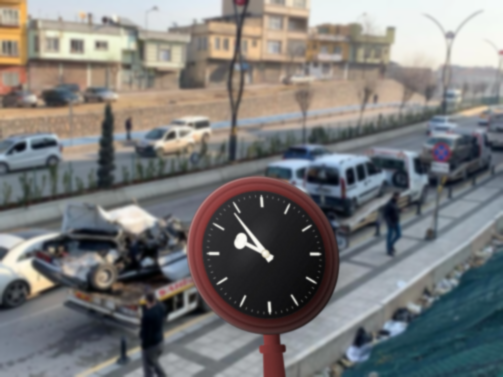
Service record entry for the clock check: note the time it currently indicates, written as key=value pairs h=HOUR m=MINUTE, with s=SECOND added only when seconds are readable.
h=9 m=54
